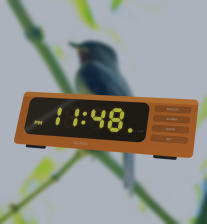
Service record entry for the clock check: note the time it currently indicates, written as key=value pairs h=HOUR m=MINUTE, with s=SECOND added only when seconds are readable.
h=11 m=48
